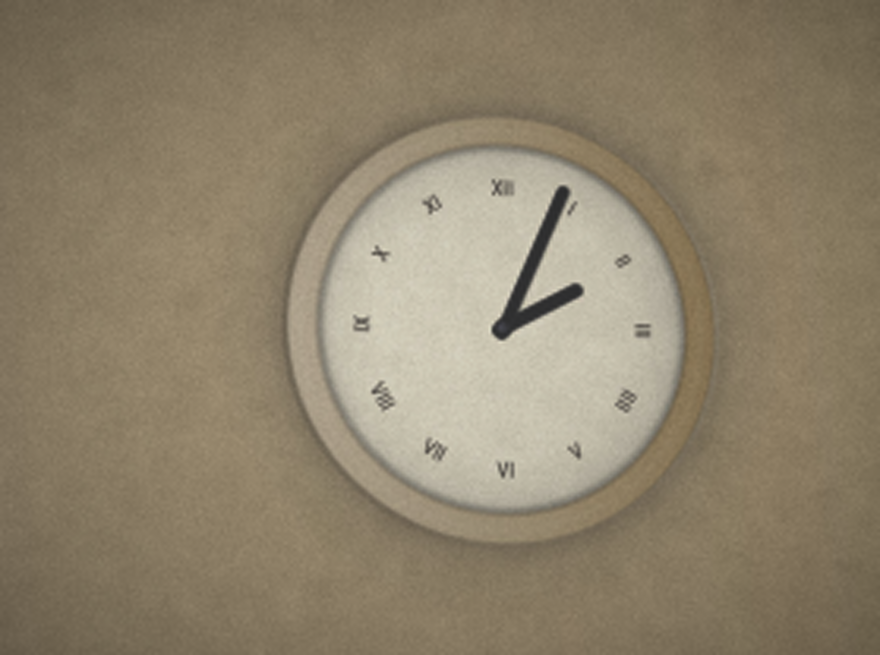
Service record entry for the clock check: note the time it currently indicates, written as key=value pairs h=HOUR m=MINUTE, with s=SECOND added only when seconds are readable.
h=2 m=4
